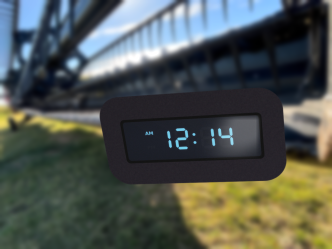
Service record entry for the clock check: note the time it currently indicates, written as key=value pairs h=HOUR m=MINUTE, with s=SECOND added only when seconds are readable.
h=12 m=14
